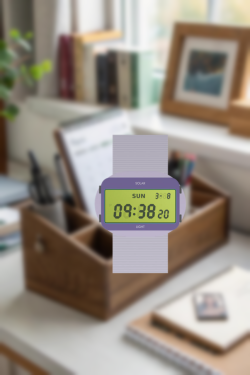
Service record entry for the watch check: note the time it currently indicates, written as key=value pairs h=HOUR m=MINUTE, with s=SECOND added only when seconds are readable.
h=9 m=38 s=20
